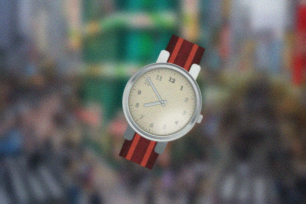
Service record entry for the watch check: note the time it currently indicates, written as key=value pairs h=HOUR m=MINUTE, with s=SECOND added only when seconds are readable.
h=7 m=51
